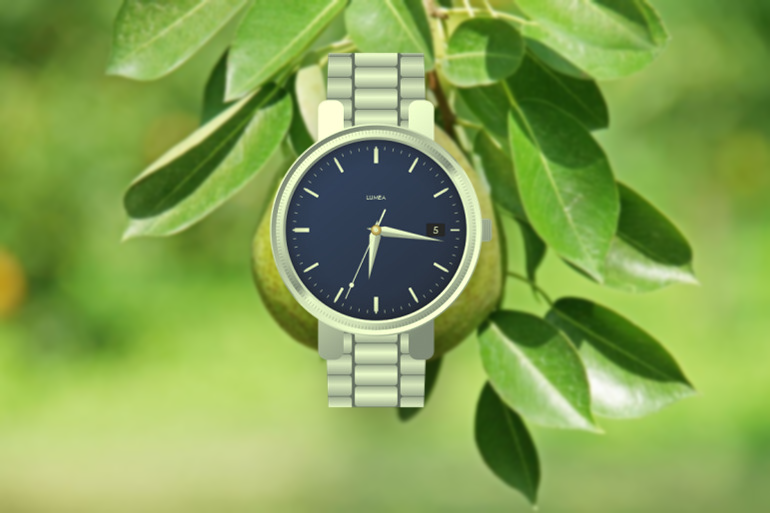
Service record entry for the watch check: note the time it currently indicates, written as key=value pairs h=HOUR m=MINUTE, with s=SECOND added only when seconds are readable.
h=6 m=16 s=34
